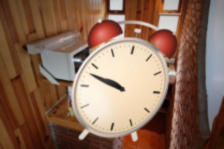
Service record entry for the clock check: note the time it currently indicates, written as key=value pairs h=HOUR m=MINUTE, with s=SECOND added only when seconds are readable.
h=9 m=48
